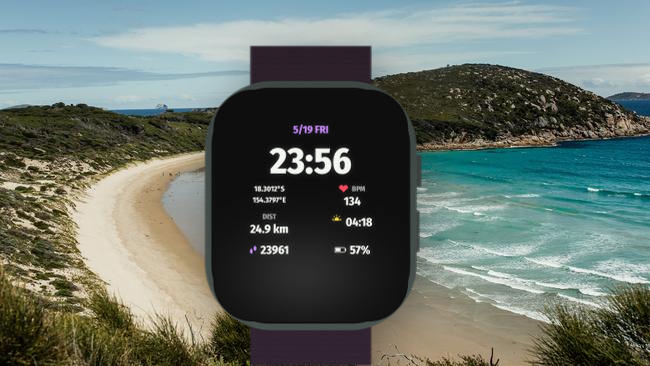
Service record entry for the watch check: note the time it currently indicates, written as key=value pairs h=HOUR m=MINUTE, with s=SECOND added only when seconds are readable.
h=23 m=56
